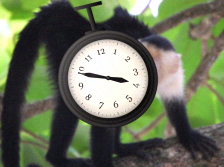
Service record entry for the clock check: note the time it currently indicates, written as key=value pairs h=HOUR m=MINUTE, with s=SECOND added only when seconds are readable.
h=3 m=49
